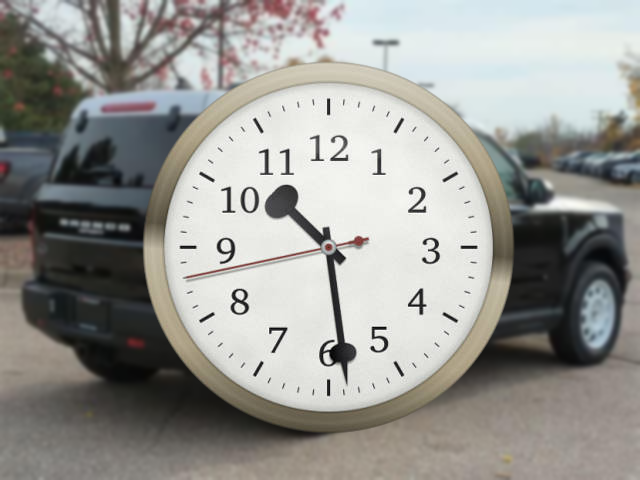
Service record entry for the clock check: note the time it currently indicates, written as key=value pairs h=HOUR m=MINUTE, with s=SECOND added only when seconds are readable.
h=10 m=28 s=43
